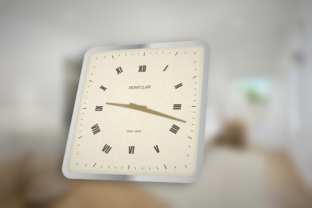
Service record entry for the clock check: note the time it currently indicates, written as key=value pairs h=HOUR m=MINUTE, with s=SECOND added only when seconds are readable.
h=9 m=18
